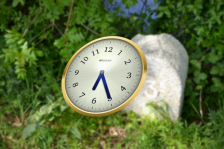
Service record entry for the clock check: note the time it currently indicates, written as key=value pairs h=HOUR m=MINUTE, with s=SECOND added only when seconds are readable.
h=6 m=25
